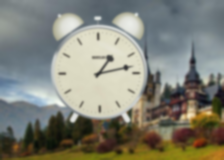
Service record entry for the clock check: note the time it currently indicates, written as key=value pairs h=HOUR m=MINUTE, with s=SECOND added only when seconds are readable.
h=1 m=13
